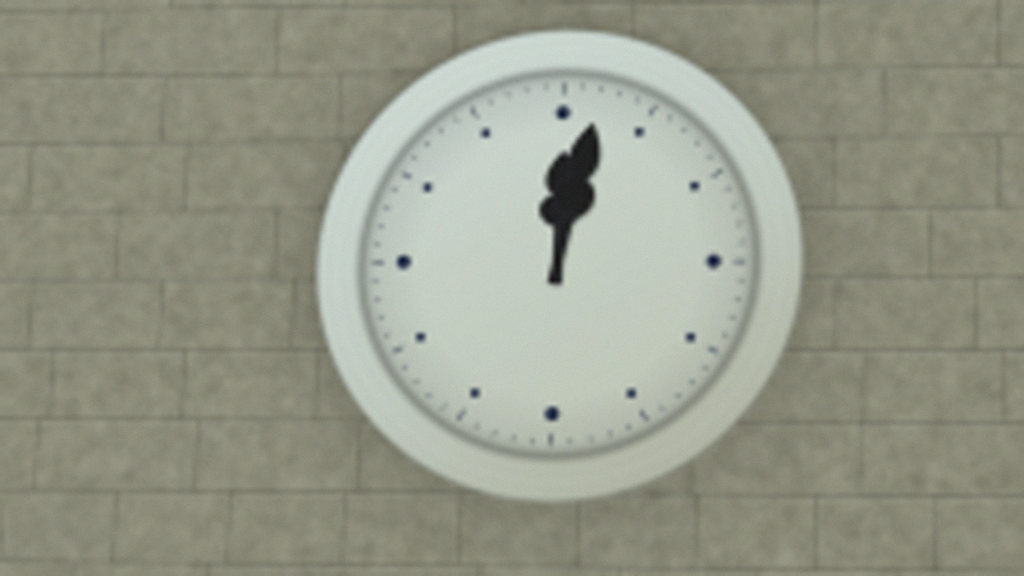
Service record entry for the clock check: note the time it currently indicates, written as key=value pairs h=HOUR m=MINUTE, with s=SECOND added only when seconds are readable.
h=12 m=2
